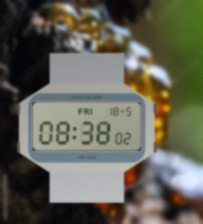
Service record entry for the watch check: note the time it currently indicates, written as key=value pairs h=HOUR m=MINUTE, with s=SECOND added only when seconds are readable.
h=8 m=38 s=2
